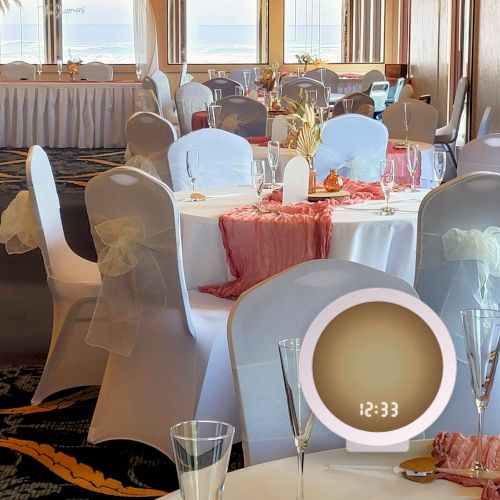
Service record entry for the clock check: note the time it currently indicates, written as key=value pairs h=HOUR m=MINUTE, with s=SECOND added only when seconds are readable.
h=12 m=33
